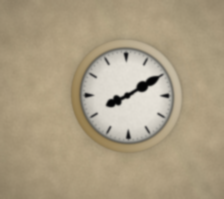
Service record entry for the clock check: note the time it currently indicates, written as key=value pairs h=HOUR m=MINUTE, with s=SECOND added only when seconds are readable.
h=8 m=10
